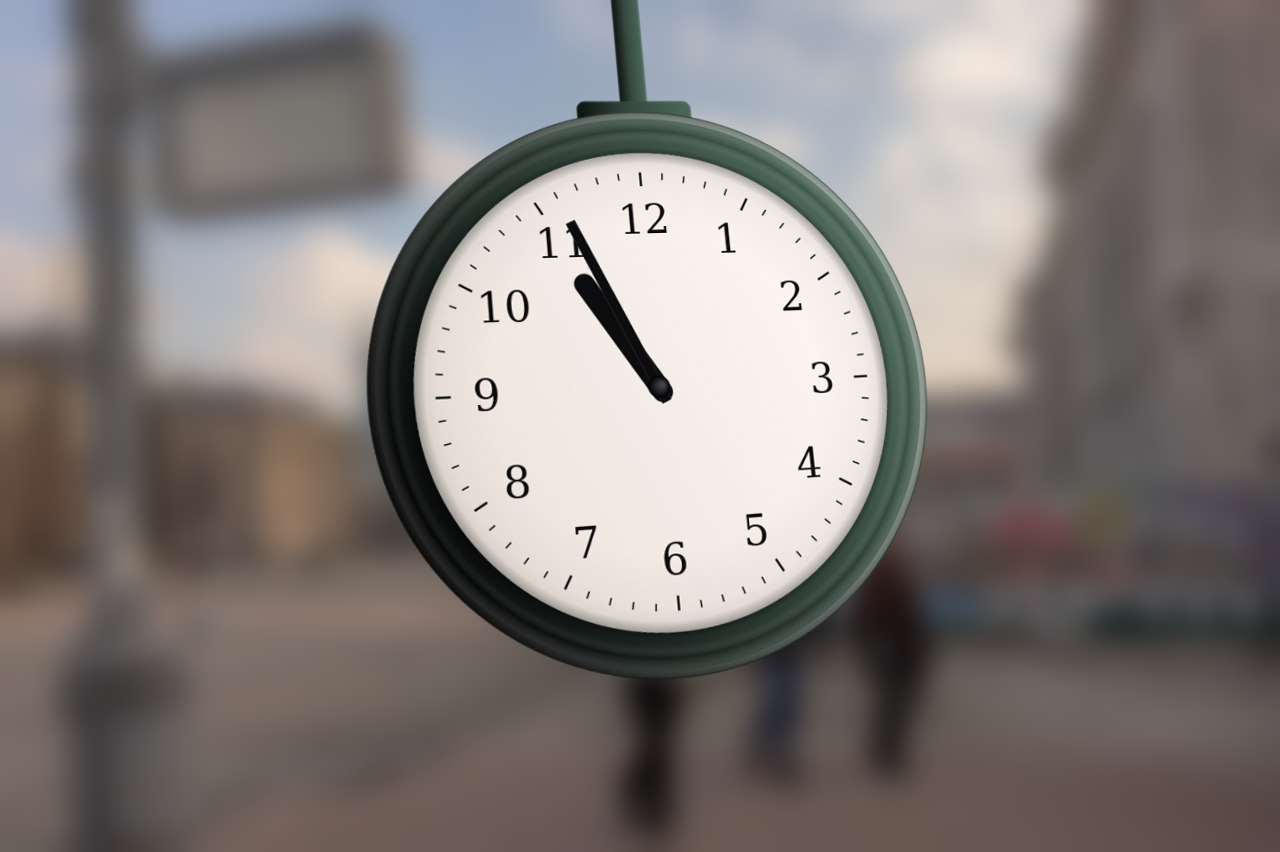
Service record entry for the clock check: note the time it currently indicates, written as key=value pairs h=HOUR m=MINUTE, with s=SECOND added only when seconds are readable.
h=10 m=56
